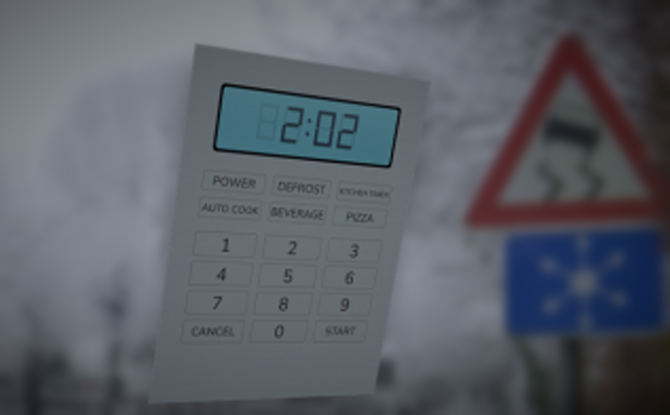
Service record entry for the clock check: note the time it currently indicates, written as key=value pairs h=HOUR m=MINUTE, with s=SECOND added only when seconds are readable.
h=2 m=2
